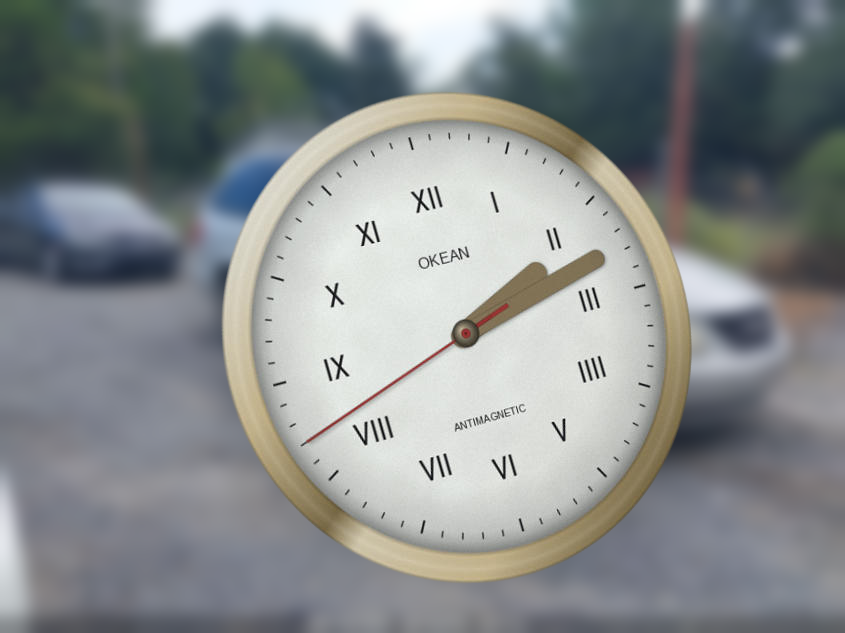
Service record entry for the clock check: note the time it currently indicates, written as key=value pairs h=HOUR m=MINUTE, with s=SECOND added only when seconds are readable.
h=2 m=12 s=42
